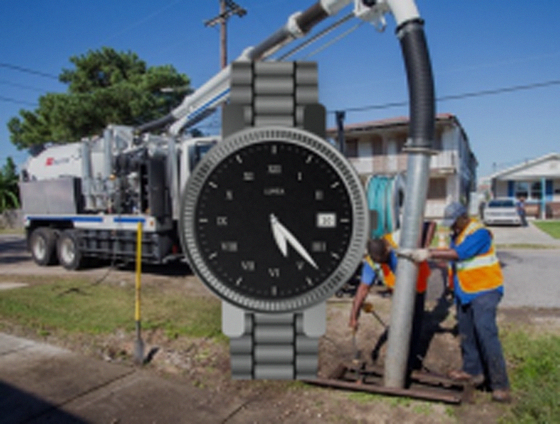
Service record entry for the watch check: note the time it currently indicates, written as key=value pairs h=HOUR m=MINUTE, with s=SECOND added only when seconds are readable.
h=5 m=23
